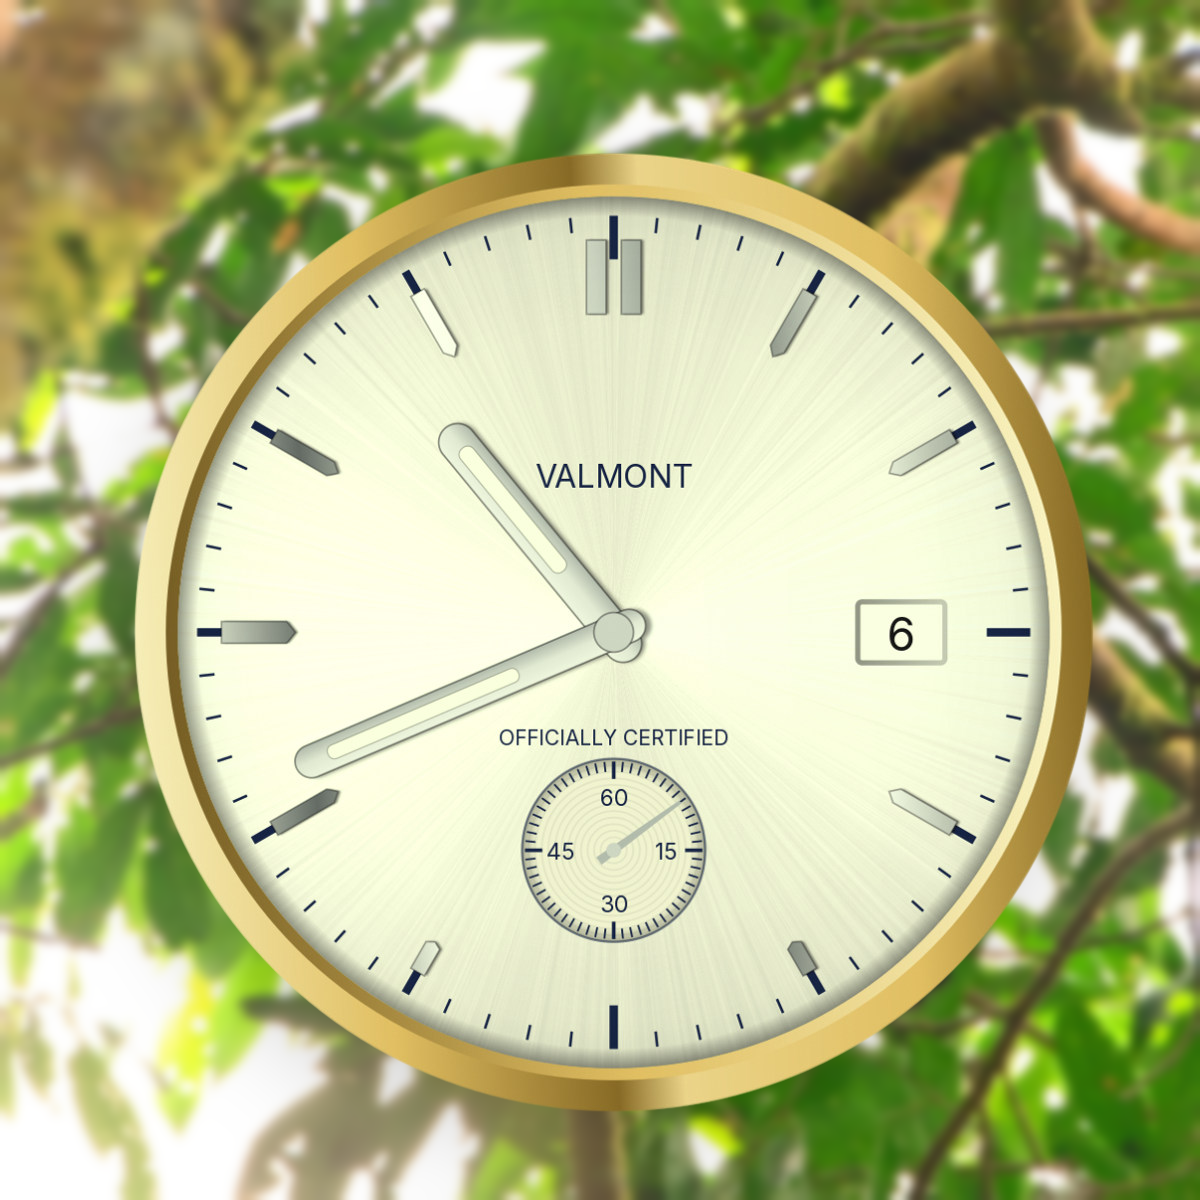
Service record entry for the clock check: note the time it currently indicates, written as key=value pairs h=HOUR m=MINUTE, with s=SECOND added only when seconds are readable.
h=10 m=41 s=9
